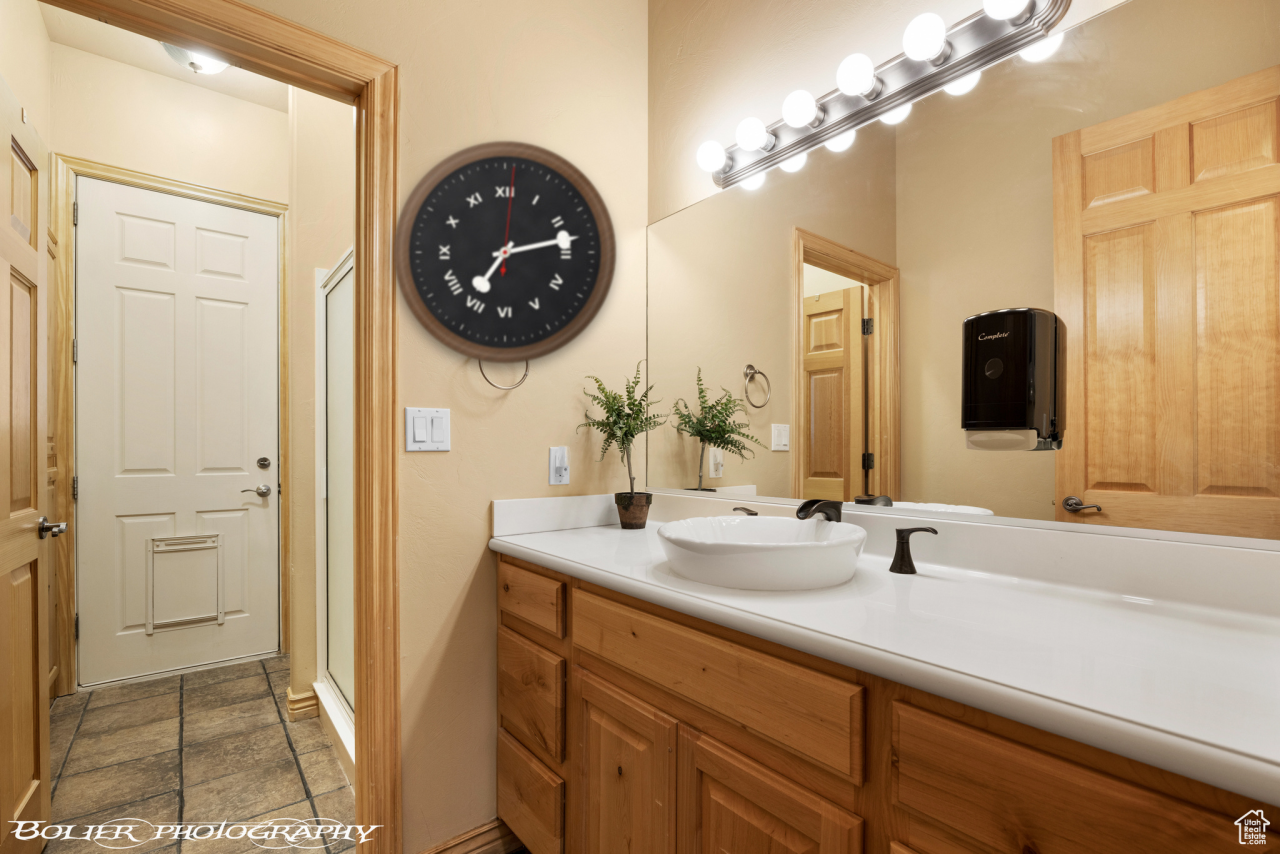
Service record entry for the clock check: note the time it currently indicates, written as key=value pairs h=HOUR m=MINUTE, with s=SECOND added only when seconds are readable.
h=7 m=13 s=1
